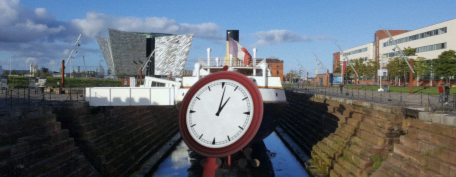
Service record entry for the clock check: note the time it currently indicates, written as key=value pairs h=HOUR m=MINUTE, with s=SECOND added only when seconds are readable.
h=1 m=1
